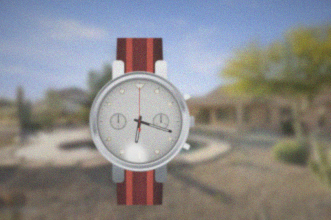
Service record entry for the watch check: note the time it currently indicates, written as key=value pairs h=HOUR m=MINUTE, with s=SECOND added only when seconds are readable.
h=6 m=18
